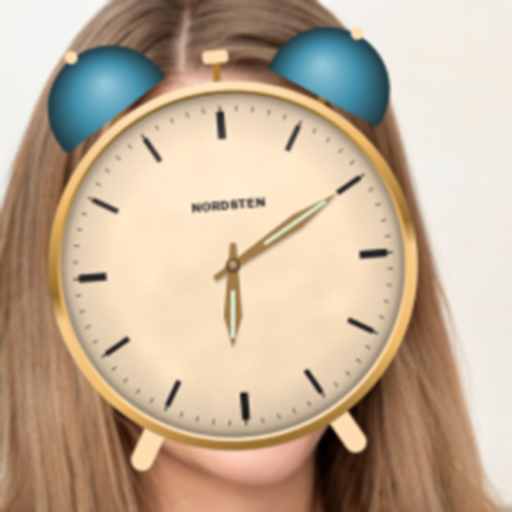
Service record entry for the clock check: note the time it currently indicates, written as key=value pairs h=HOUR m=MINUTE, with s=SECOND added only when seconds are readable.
h=6 m=10
